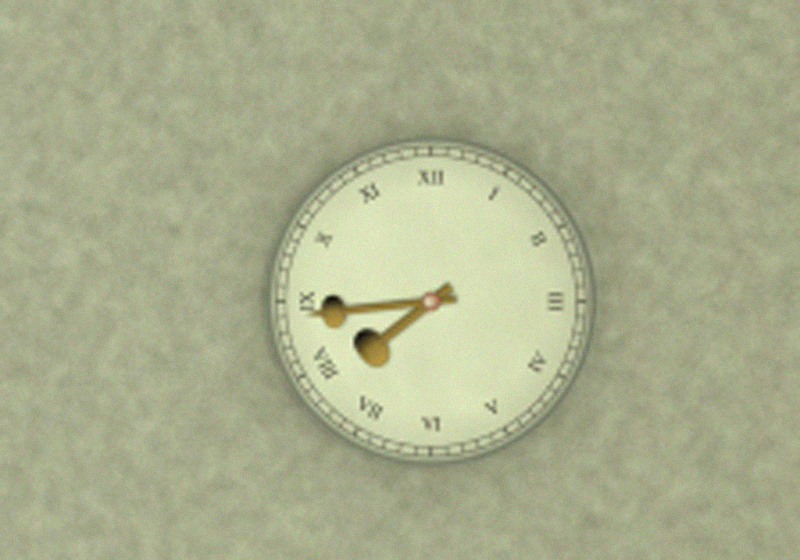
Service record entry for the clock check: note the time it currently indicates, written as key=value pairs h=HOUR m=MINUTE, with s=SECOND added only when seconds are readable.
h=7 m=44
